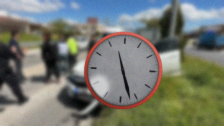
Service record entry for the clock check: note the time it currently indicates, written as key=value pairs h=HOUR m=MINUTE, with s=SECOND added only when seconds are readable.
h=11 m=27
